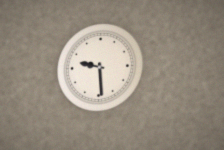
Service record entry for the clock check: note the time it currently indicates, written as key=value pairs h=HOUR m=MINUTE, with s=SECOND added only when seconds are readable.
h=9 m=29
